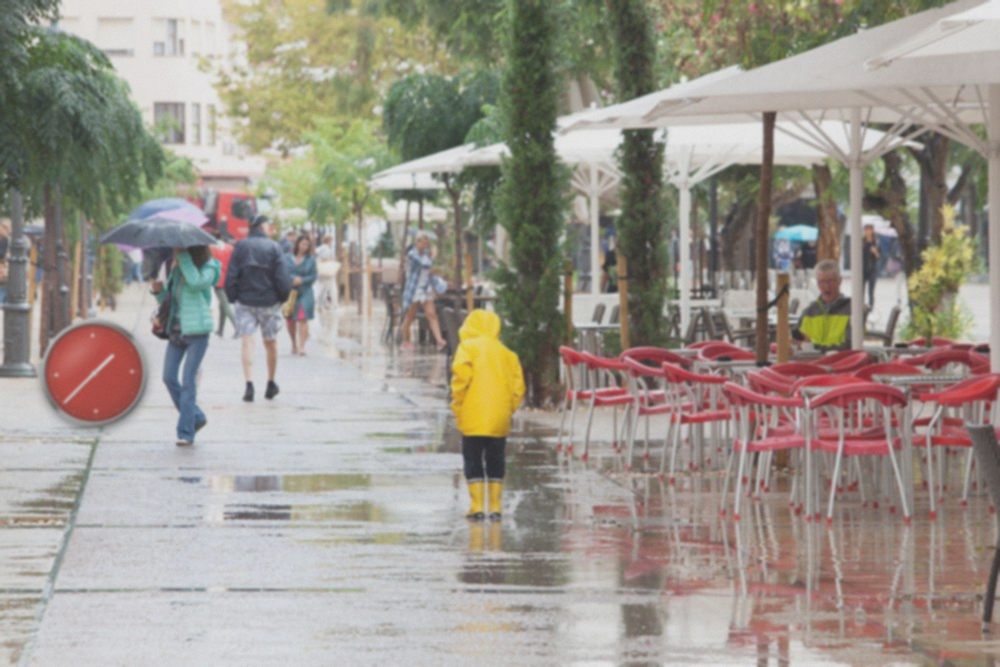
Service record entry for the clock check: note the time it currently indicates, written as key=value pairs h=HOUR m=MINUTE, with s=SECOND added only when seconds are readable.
h=1 m=38
